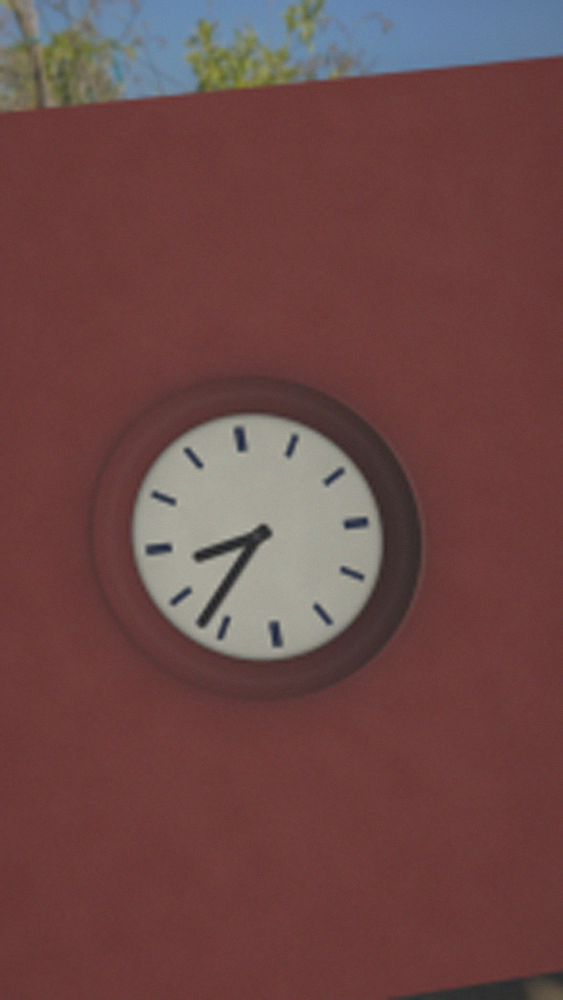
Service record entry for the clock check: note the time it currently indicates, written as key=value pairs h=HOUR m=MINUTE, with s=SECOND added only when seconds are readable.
h=8 m=37
